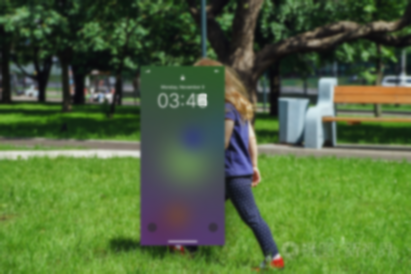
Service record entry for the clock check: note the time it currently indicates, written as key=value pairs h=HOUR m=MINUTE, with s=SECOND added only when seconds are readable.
h=3 m=46
